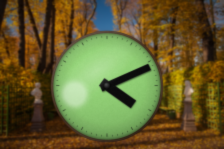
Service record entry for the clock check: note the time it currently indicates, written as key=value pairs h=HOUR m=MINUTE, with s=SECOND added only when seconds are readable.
h=4 m=11
